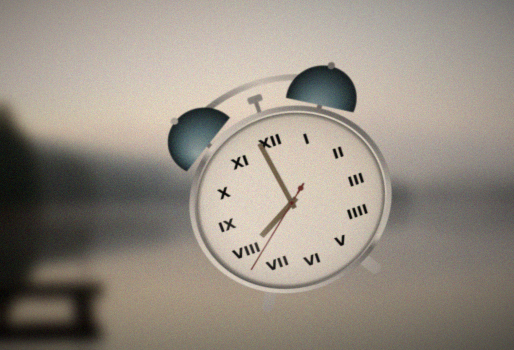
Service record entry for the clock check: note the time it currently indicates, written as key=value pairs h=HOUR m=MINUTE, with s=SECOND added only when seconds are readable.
h=7 m=58 s=38
